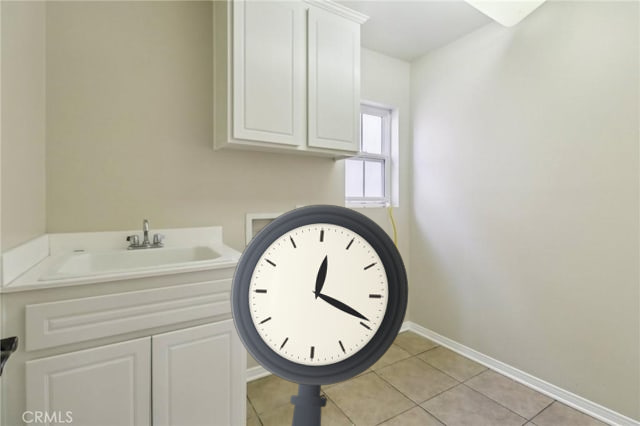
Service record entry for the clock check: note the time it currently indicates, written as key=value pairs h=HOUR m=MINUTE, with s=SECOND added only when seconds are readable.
h=12 m=19
